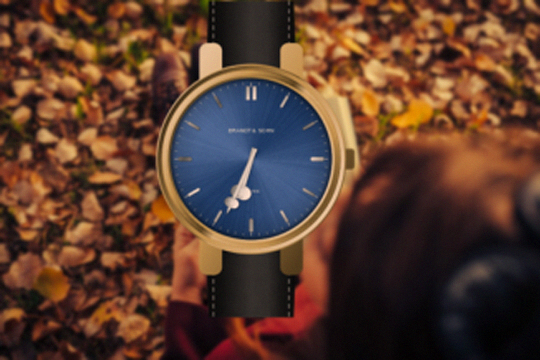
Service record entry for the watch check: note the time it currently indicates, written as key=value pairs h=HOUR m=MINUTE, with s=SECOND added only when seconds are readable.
h=6 m=34
